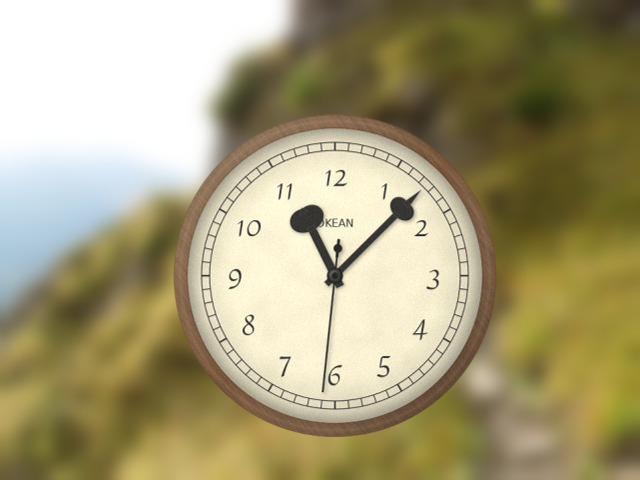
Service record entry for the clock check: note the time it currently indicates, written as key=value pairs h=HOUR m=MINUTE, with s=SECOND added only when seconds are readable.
h=11 m=7 s=31
